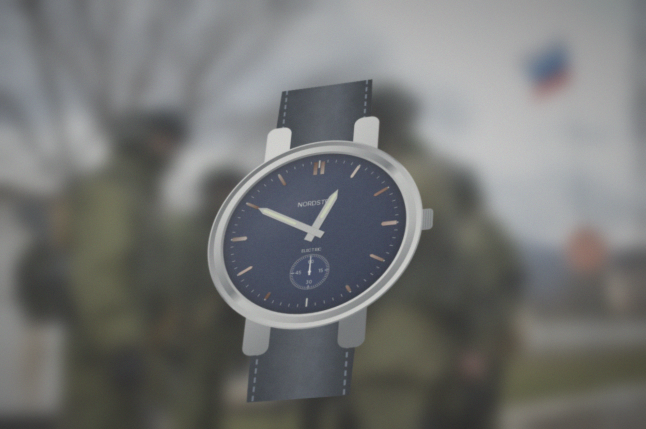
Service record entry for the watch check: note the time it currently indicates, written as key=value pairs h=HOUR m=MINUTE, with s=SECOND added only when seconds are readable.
h=12 m=50
